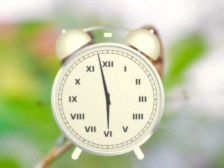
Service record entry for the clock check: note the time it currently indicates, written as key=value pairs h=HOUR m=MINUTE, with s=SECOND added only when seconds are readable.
h=5 m=58
